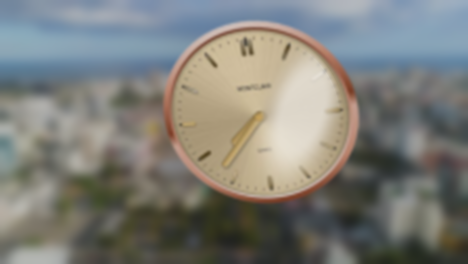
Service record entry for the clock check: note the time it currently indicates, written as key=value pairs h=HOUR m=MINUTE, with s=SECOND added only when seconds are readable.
h=7 m=37
